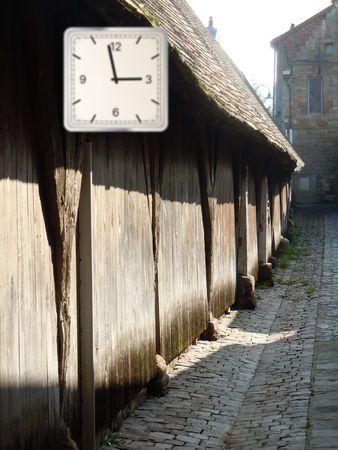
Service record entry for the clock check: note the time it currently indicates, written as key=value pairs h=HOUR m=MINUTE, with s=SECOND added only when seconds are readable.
h=2 m=58
